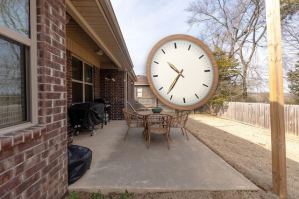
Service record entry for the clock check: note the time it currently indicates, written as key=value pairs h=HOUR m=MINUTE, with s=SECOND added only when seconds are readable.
h=10 m=37
